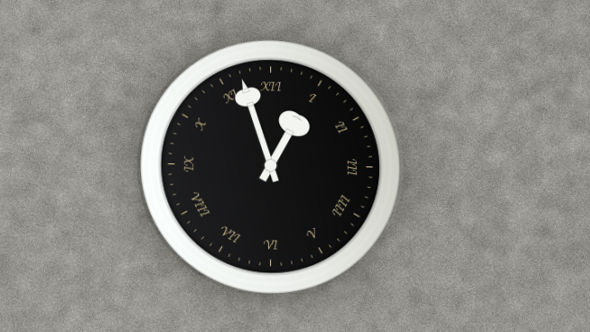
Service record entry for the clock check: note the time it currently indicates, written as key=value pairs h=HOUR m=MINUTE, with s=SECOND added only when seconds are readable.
h=12 m=57
